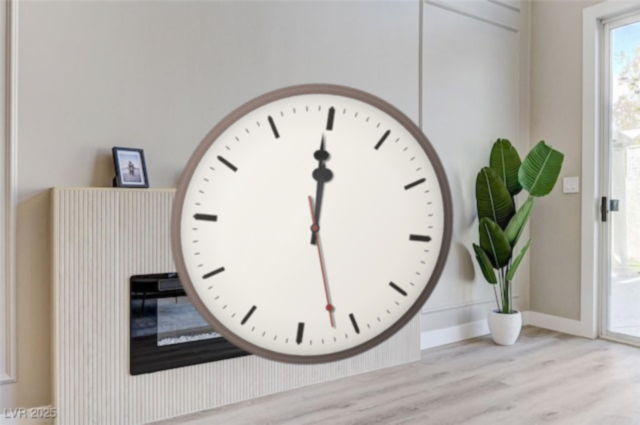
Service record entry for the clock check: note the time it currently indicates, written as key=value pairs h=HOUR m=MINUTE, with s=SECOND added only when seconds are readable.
h=11 m=59 s=27
